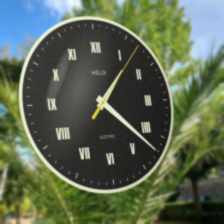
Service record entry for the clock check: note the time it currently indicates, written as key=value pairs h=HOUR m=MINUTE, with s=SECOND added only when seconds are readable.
h=1 m=22 s=7
